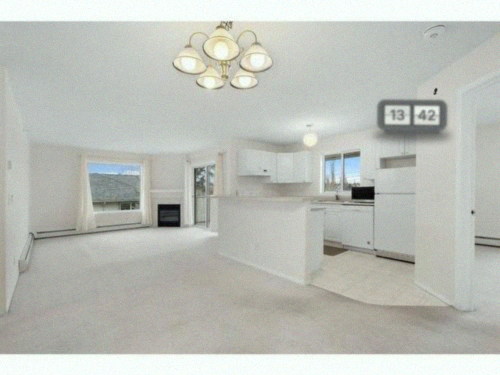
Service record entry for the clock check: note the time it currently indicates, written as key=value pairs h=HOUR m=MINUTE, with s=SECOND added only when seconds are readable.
h=13 m=42
